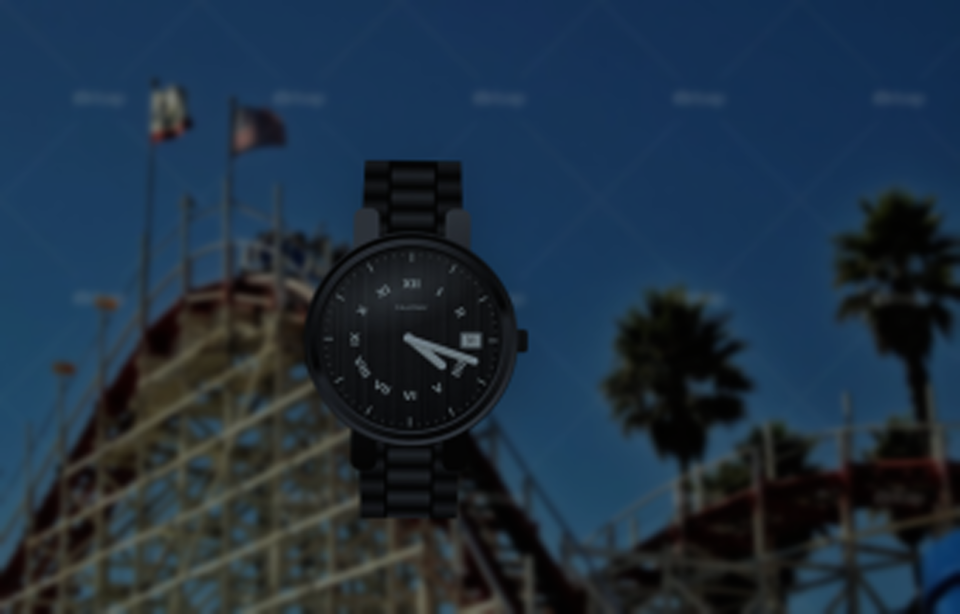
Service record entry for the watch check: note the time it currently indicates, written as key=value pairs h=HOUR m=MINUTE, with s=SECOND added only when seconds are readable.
h=4 m=18
